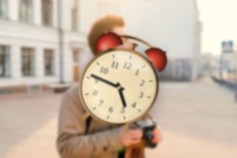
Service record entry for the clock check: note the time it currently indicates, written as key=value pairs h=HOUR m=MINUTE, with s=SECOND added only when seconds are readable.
h=4 m=46
